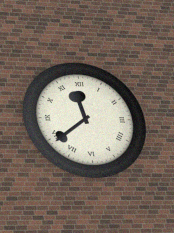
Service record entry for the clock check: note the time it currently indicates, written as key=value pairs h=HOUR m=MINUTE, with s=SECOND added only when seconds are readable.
h=11 m=39
